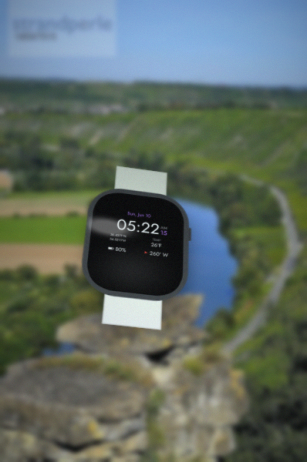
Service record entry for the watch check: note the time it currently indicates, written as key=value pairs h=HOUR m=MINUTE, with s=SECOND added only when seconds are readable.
h=5 m=22
